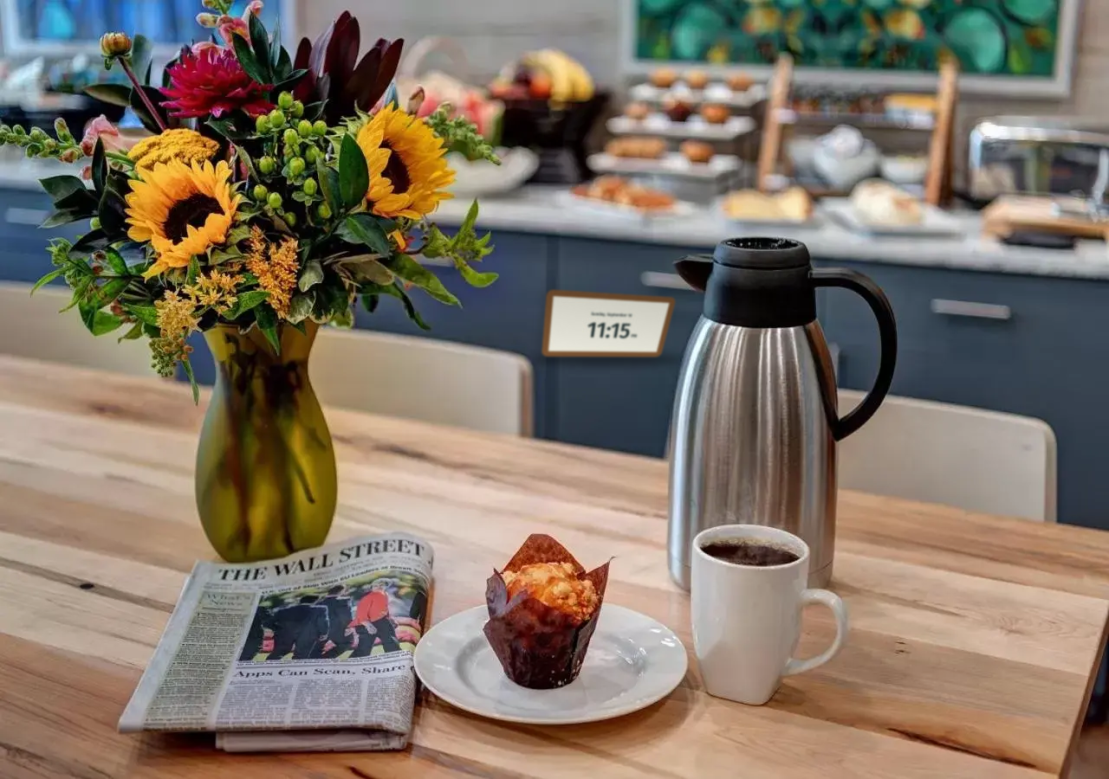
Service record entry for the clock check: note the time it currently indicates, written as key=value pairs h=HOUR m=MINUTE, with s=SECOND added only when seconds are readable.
h=11 m=15
